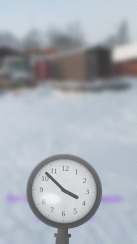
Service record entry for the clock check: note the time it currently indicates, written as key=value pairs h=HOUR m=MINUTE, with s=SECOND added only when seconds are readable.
h=3 m=52
